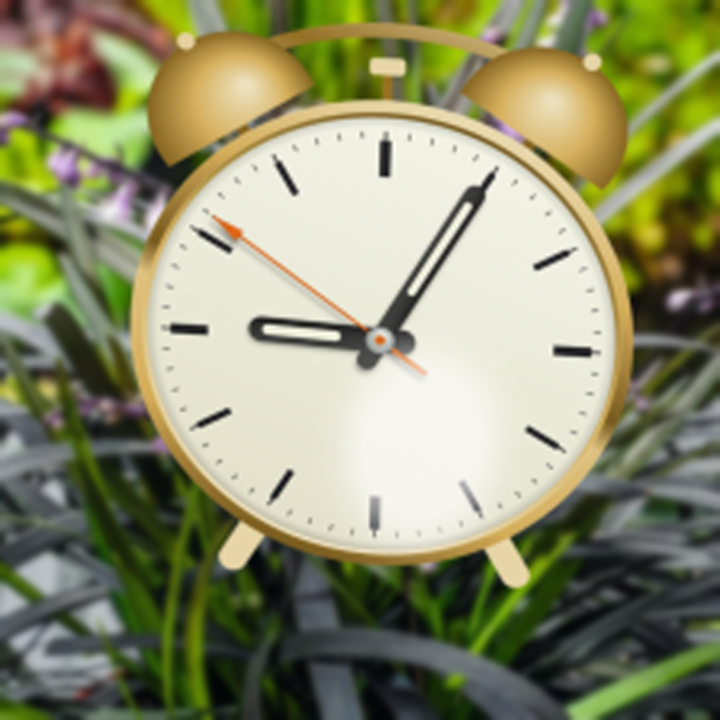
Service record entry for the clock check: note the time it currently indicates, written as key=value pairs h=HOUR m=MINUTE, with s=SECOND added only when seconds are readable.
h=9 m=4 s=51
